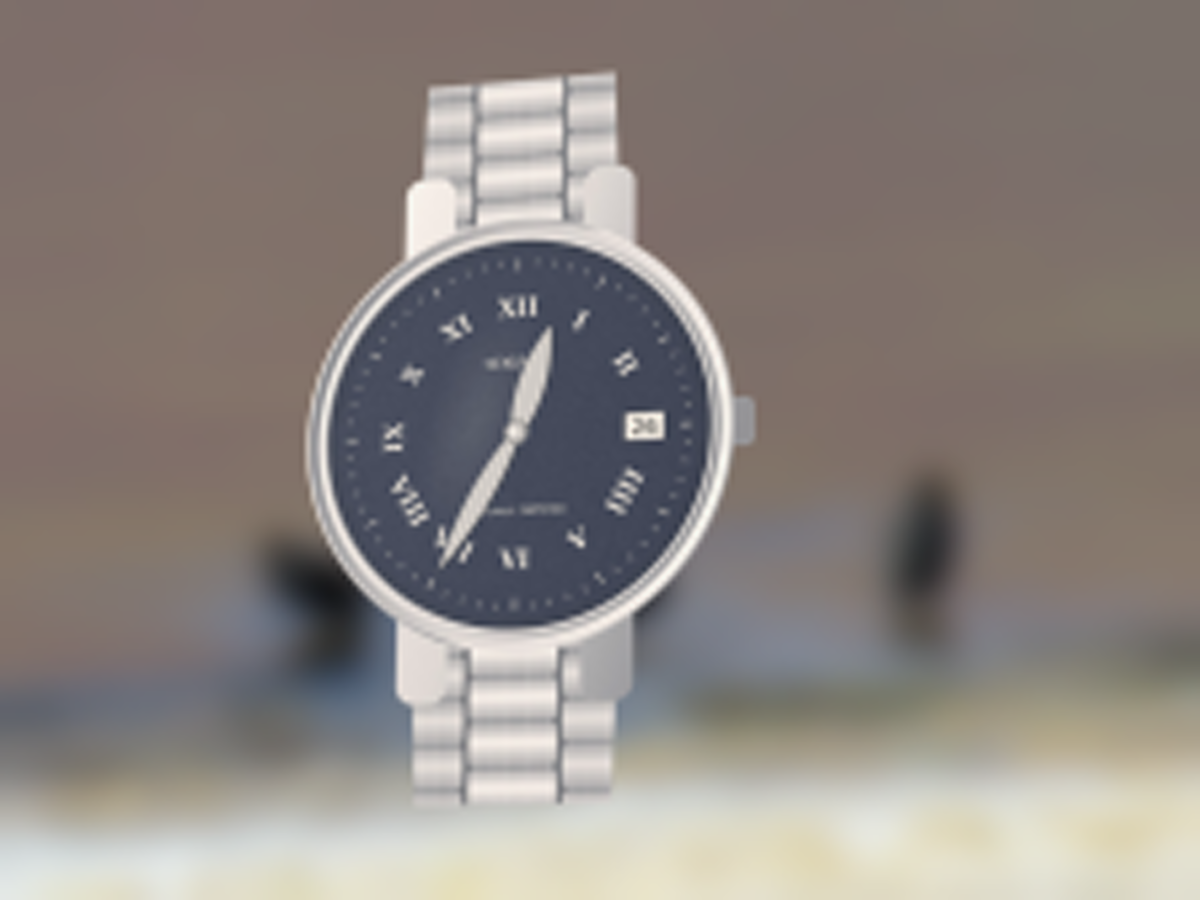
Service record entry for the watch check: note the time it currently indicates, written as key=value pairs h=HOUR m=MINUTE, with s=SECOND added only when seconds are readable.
h=12 m=35
